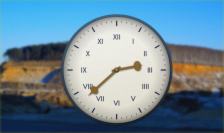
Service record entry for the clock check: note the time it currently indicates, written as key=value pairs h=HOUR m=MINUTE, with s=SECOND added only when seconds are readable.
h=2 m=38
